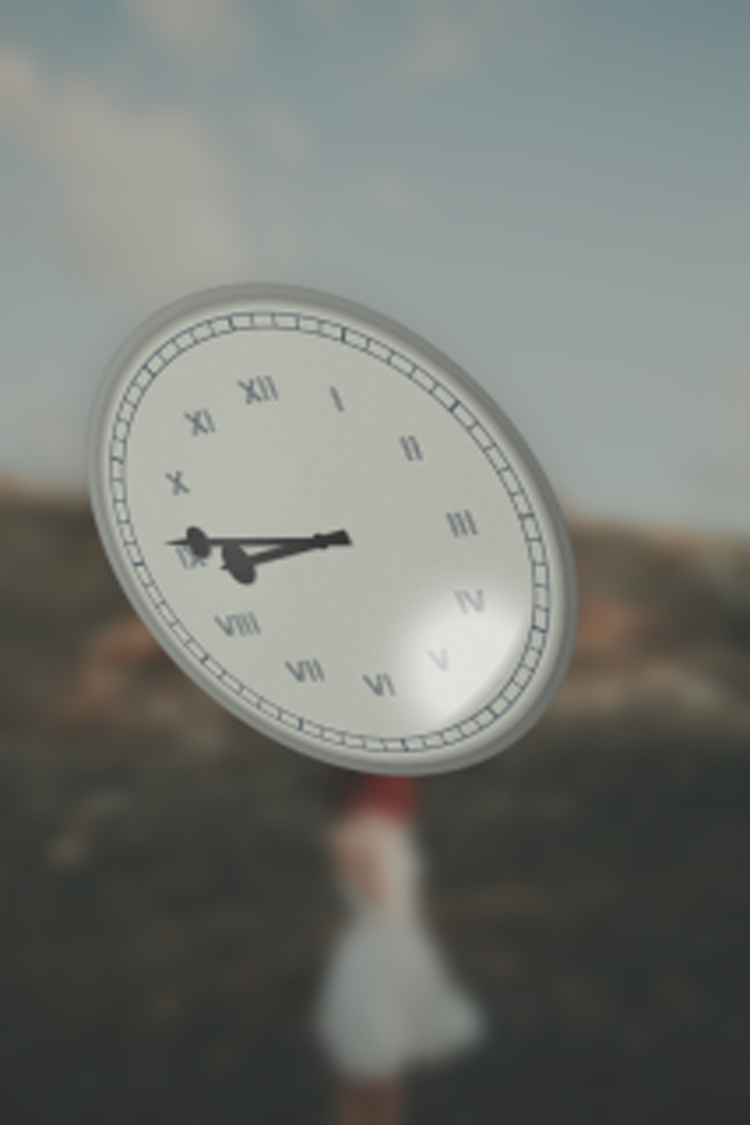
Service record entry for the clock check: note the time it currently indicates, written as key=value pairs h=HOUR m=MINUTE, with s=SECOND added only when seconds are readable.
h=8 m=46
